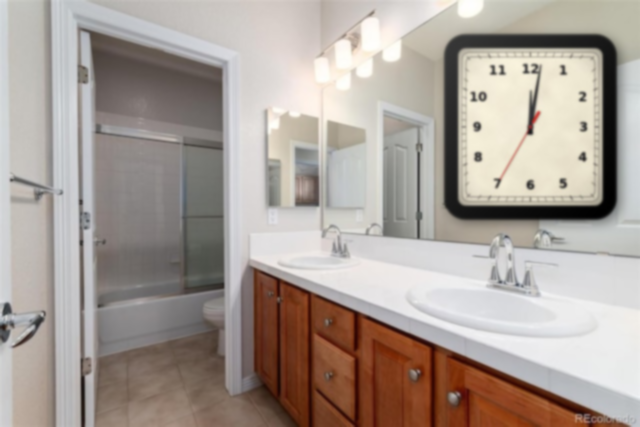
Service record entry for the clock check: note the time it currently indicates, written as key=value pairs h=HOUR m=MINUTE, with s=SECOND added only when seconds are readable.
h=12 m=1 s=35
